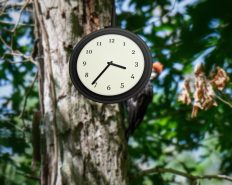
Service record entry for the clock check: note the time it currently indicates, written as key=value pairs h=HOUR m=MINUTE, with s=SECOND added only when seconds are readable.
h=3 m=36
